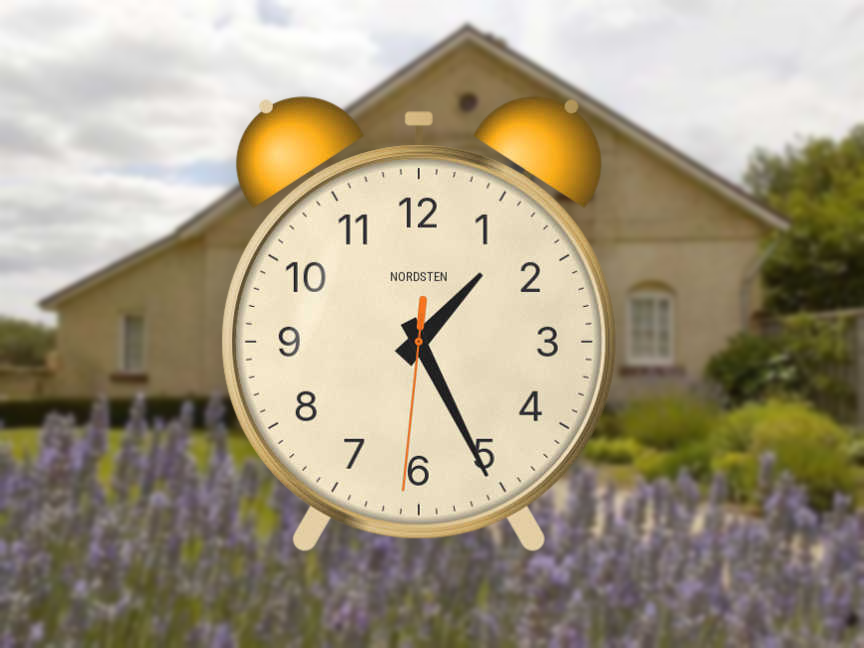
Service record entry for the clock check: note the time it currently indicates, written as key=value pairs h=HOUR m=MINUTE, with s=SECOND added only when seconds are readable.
h=1 m=25 s=31
